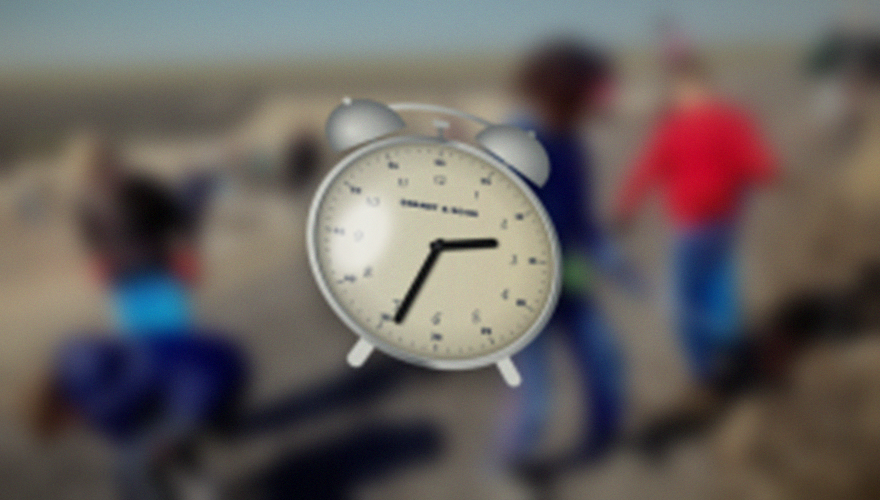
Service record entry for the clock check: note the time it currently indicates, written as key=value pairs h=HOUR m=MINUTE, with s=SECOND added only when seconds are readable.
h=2 m=34
